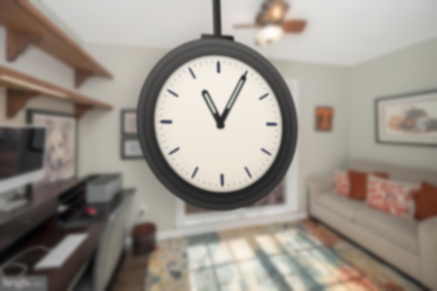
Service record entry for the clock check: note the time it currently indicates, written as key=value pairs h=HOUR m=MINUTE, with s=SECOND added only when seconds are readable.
h=11 m=5
